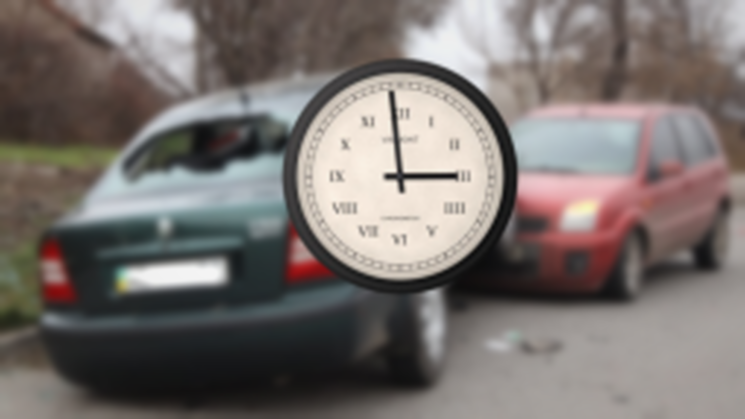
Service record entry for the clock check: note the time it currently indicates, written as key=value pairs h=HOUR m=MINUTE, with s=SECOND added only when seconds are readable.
h=2 m=59
